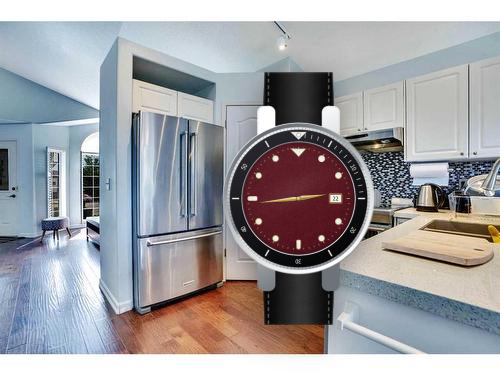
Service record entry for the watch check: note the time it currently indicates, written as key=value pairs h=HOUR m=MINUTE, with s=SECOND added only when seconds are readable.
h=2 m=44
